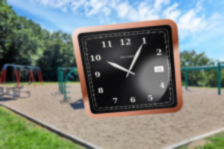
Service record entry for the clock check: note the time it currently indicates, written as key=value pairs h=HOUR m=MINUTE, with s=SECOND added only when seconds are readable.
h=10 m=5
